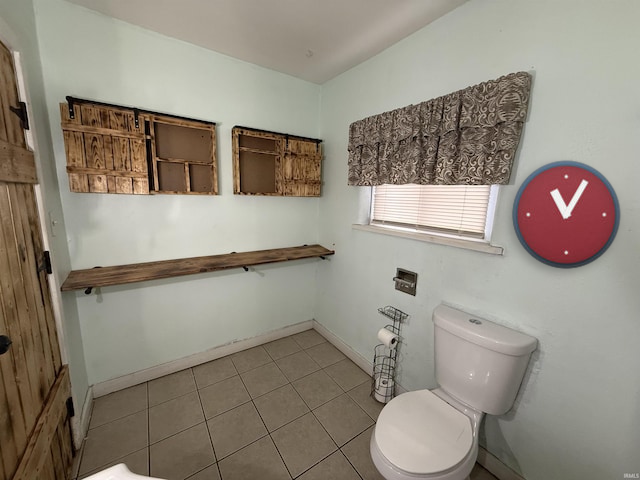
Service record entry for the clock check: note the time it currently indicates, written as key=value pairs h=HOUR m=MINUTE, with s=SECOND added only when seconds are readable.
h=11 m=5
